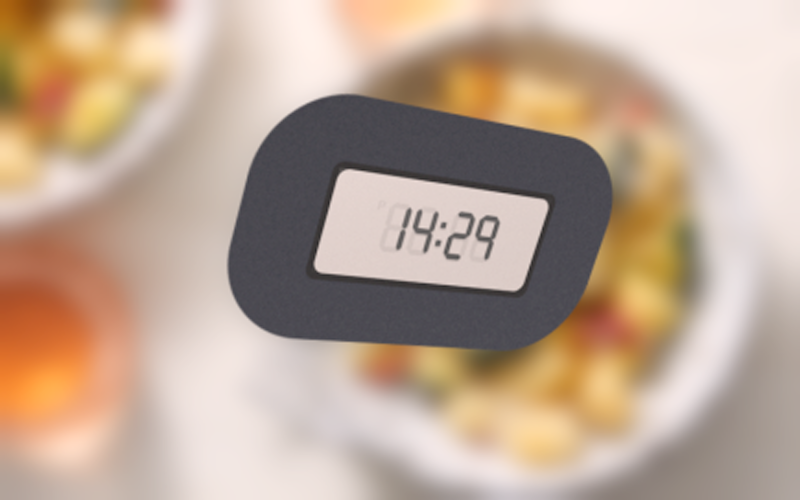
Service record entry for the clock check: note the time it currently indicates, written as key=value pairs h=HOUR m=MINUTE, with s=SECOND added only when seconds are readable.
h=14 m=29
